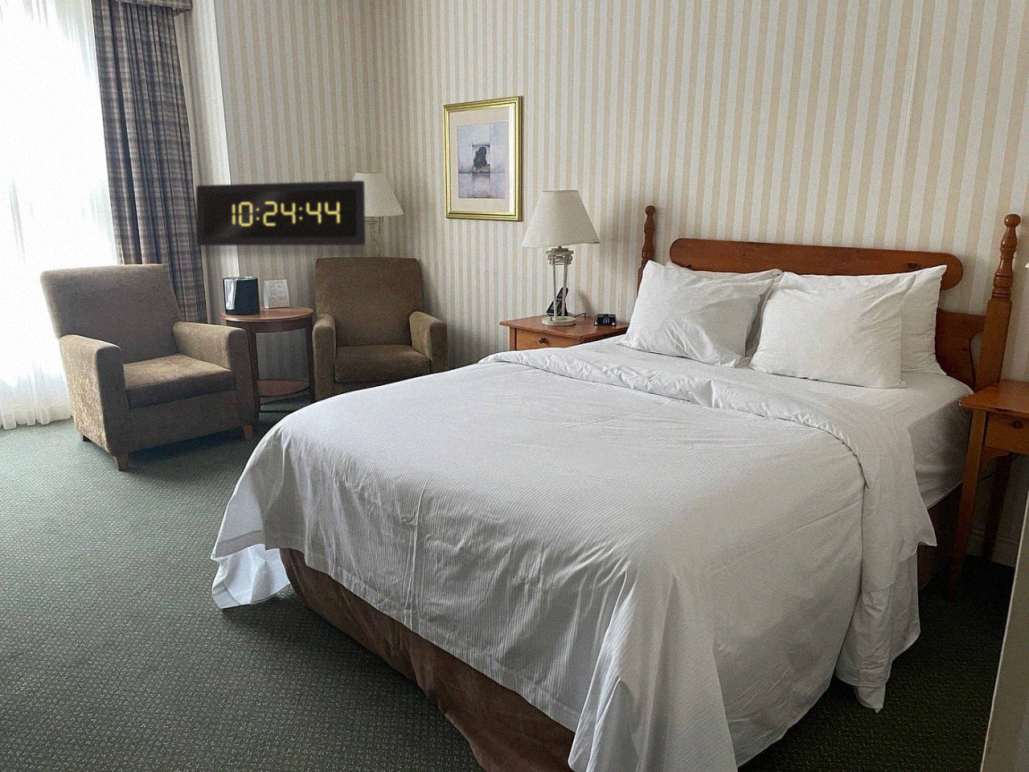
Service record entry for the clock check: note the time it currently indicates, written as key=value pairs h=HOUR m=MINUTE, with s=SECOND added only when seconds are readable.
h=10 m=24 s=44
